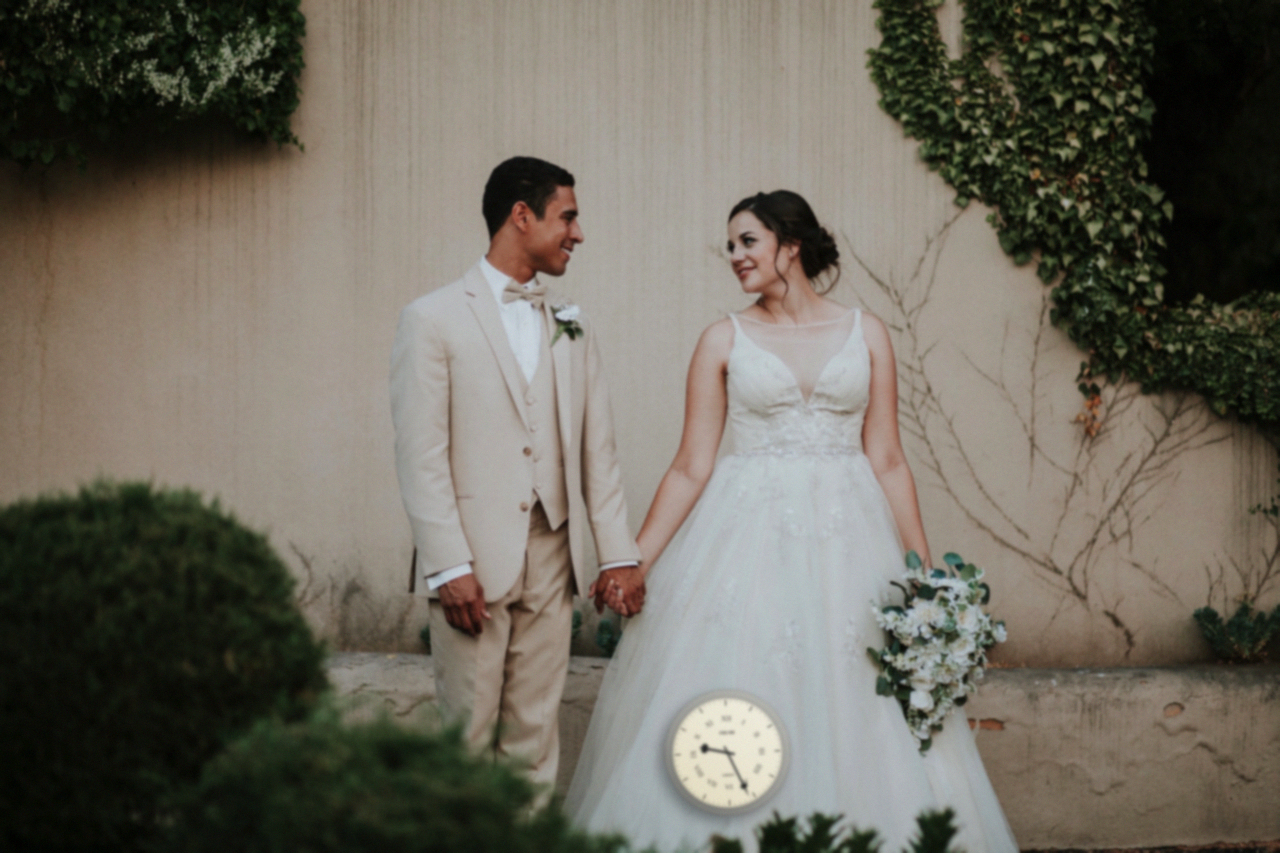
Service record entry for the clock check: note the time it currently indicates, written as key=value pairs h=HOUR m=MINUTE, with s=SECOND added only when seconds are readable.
h=9 m=26
